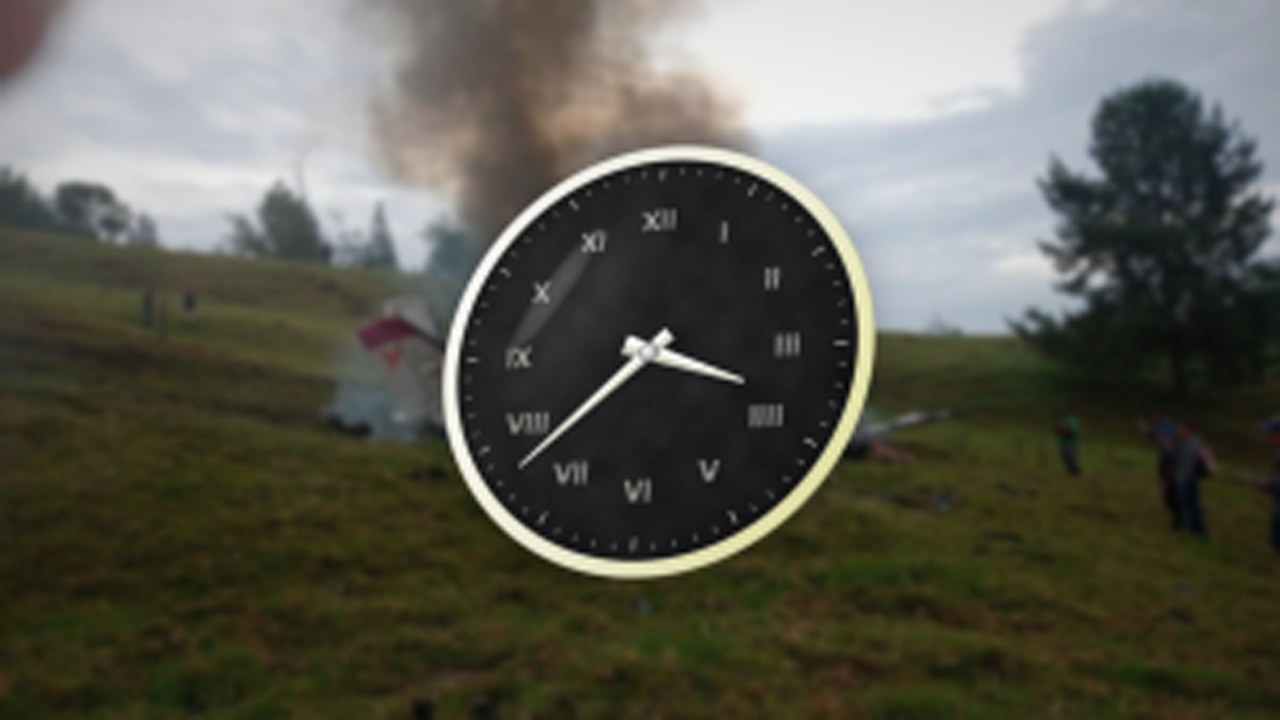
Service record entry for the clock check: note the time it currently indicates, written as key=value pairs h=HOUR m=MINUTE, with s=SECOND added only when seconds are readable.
h=3 m=38
